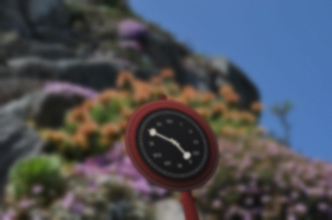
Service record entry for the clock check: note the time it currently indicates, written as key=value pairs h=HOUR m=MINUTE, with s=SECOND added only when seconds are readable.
h=4 m=50
